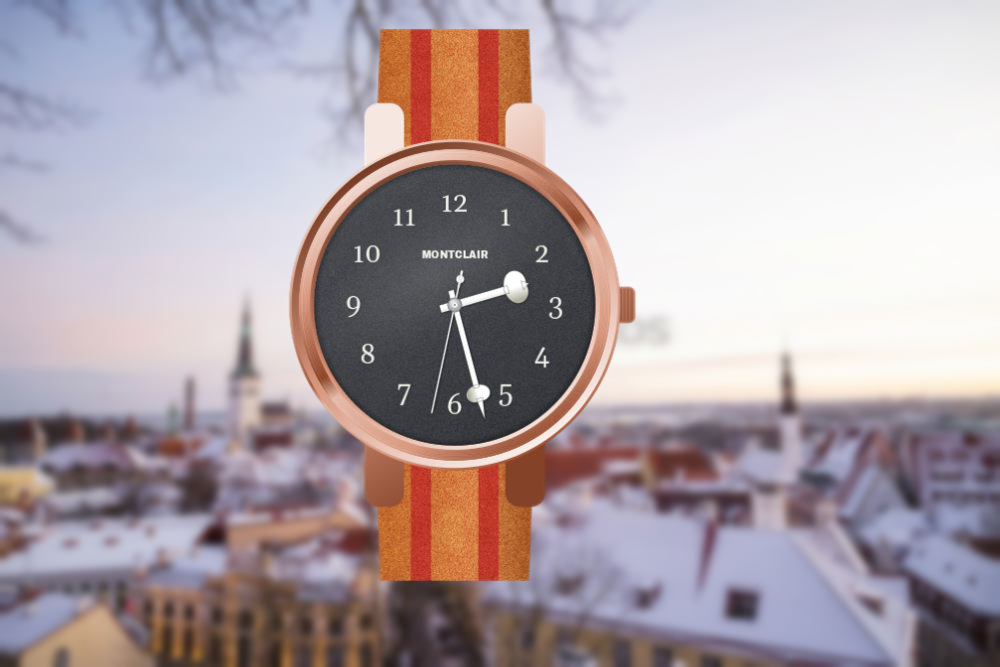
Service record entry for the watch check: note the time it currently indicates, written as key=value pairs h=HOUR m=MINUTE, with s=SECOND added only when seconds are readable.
h=2 m=27 s=32
